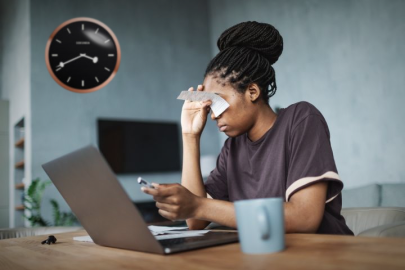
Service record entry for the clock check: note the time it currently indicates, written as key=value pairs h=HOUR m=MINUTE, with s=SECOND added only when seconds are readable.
h=3 m=41
